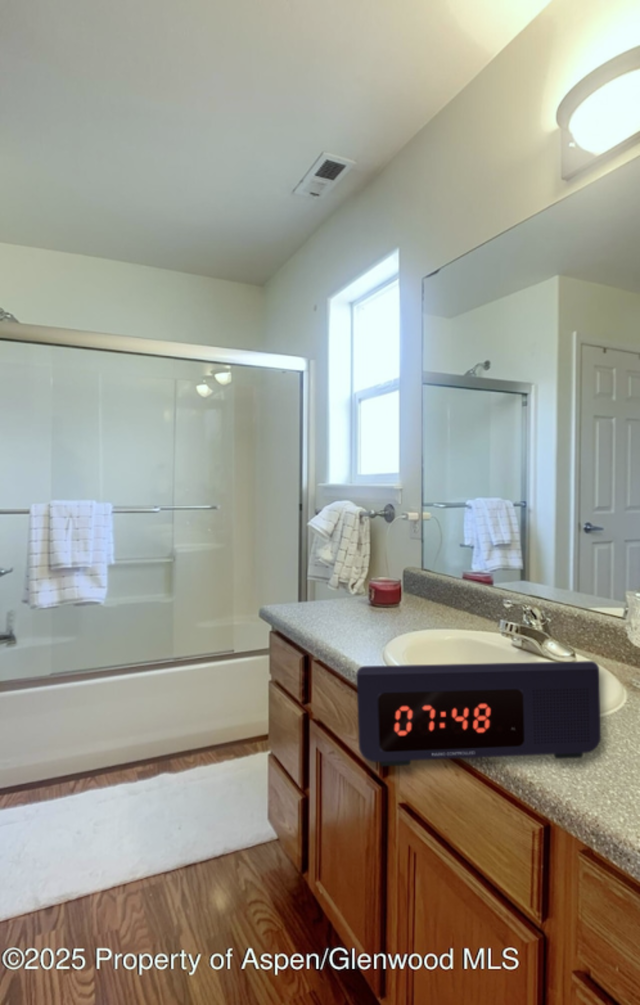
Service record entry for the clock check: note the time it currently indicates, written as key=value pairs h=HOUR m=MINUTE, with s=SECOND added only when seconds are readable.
h=7 m=48
